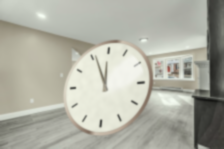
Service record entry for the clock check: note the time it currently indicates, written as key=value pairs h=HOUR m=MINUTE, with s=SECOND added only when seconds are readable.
h=11 m=56
